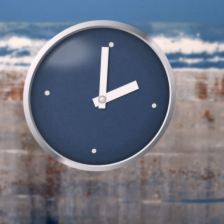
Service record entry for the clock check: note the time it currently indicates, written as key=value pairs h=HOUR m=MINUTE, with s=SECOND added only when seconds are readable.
h=1 m=59
